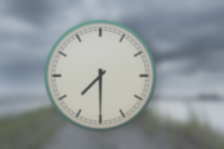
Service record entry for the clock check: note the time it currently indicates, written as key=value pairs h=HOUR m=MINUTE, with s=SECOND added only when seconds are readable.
h=7 m=30
